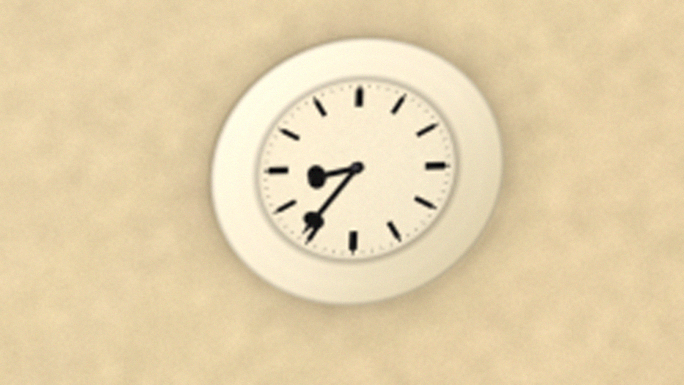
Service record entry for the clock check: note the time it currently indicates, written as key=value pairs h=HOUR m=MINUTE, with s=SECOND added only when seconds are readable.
h=8 m=36
